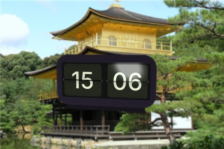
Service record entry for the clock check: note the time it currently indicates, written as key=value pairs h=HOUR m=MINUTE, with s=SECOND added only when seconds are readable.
h=15 m=6
